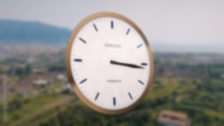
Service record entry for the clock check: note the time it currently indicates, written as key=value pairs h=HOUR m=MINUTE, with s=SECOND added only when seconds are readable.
h=3 m=16
